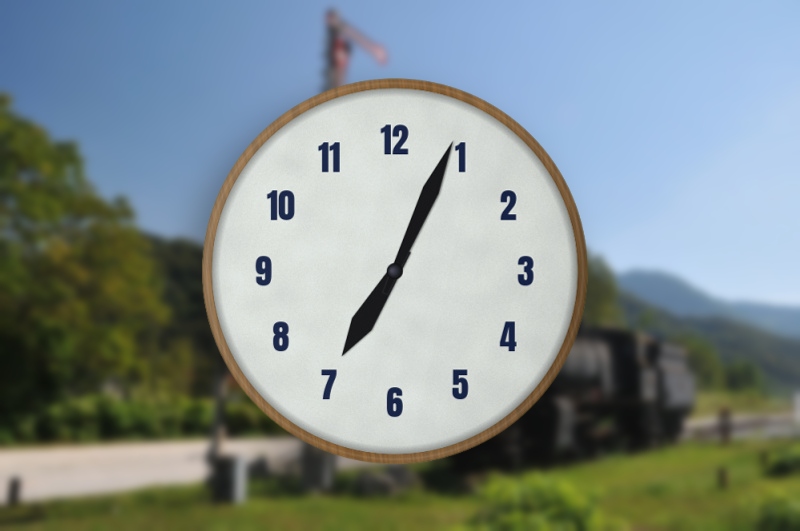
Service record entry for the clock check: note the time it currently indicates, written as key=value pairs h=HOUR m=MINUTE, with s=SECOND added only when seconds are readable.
h=7 m=4
